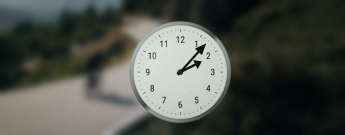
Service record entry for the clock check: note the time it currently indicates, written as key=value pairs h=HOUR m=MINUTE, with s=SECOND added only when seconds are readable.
h=2 m=7
